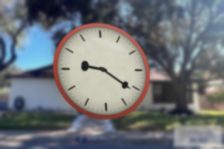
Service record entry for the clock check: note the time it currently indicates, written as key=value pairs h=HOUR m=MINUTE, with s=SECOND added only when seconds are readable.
h=9 m=21
